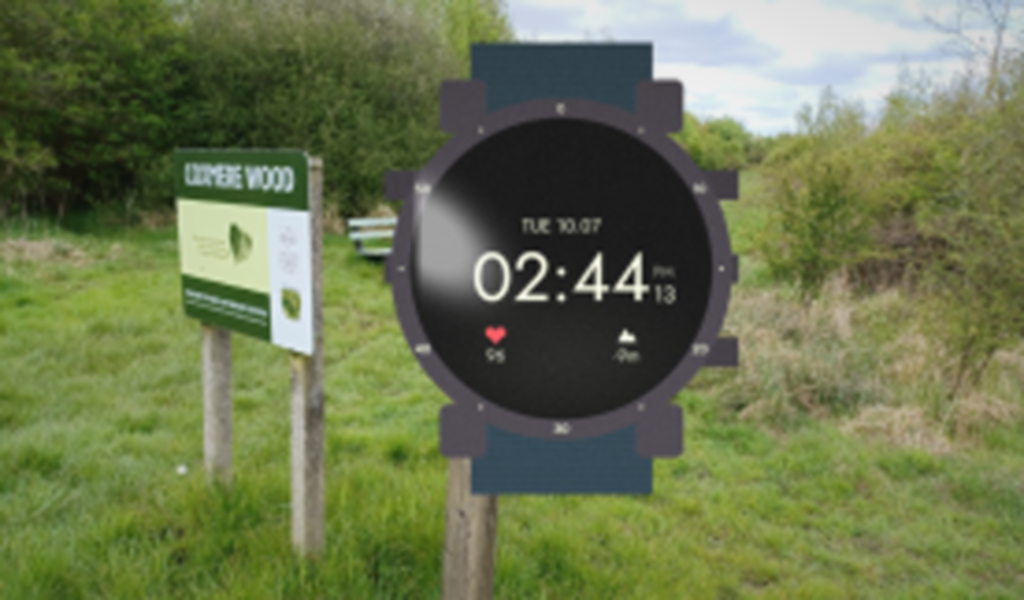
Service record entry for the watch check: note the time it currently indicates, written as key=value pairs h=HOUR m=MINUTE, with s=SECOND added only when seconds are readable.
h=2 m=44
